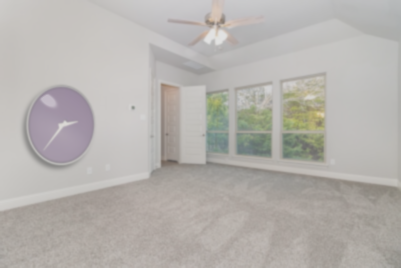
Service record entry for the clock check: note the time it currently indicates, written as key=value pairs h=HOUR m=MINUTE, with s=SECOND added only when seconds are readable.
h=2 m=37
